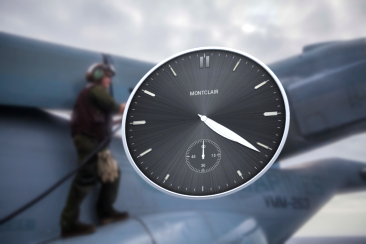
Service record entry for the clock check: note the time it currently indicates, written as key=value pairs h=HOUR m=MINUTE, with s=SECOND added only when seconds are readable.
h=4 m=21
